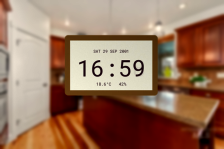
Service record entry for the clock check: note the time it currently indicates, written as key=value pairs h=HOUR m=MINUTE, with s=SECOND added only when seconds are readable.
h=16 m=59
